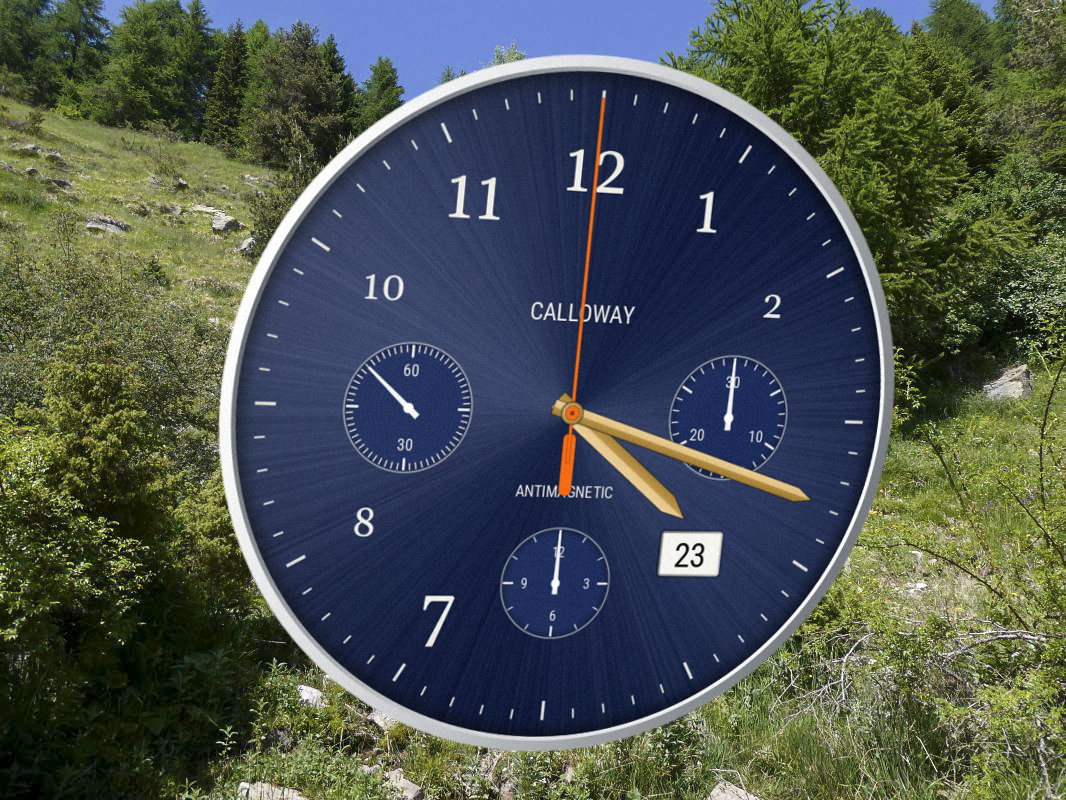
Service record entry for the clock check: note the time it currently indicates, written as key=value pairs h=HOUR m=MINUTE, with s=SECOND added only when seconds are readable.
h=4 m=17 s=52
